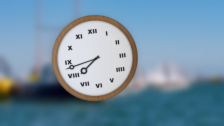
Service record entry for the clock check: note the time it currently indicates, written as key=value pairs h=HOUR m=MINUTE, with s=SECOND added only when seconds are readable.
h=7 m=43
